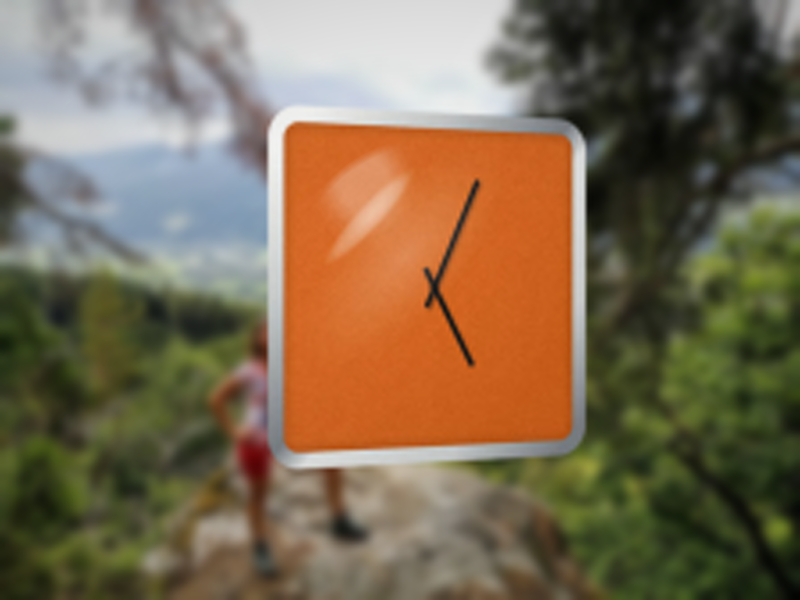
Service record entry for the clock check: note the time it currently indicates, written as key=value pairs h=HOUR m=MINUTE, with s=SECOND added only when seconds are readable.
h=5 m=4
